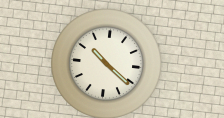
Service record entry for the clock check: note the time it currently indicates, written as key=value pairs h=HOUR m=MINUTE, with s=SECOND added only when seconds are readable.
h=10 m=21
